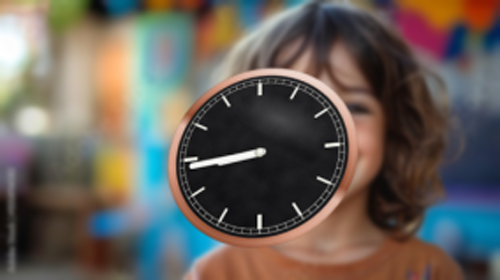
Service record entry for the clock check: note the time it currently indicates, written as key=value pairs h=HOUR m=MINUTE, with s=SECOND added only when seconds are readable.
h=8 m=44
